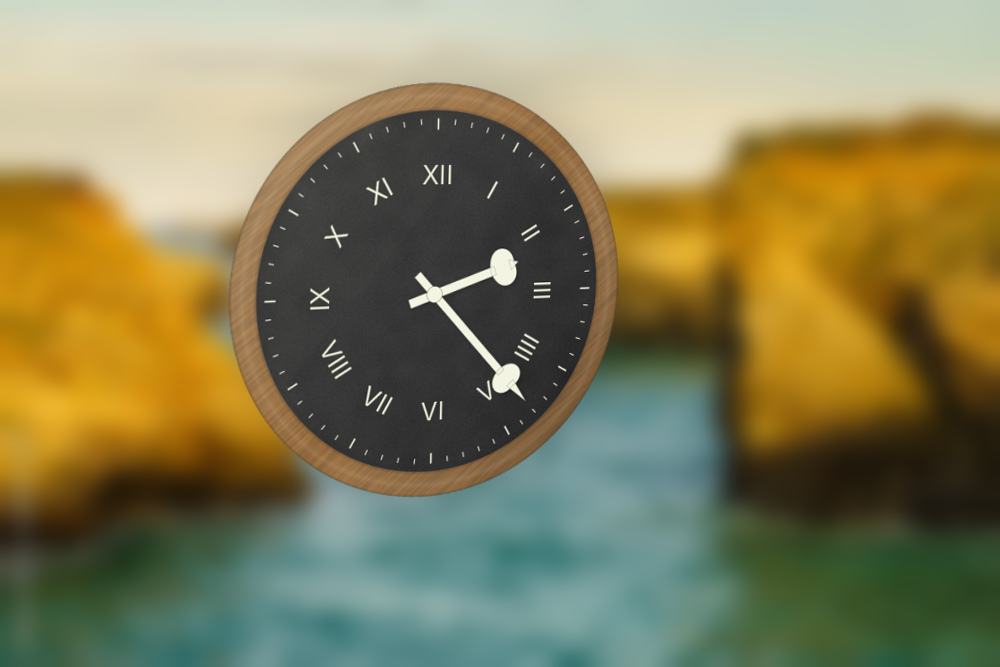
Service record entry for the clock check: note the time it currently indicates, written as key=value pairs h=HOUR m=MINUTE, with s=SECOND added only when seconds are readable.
h=2 m=23
